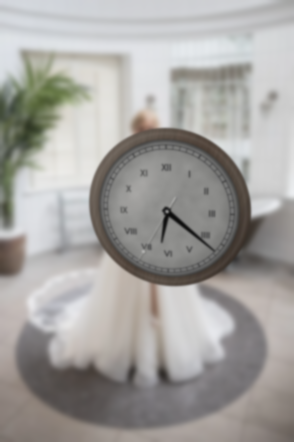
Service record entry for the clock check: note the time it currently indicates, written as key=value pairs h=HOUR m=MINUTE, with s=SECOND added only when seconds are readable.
h=6 m=21 s=35
